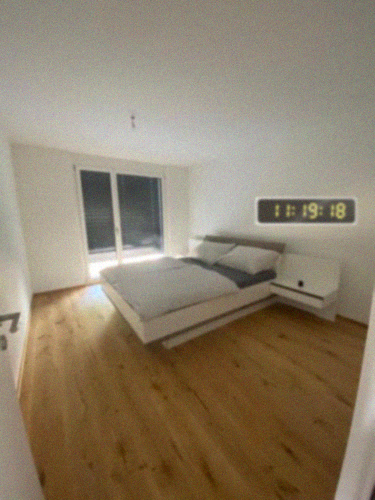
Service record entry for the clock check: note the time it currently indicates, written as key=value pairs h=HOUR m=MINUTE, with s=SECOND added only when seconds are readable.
h=11 m=19 s=18
